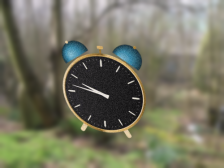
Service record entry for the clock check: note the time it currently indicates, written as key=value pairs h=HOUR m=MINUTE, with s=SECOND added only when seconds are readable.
h=9 m=47
